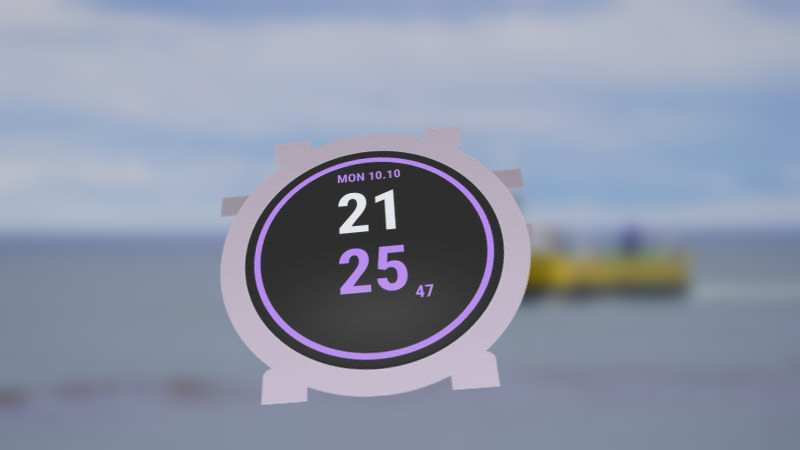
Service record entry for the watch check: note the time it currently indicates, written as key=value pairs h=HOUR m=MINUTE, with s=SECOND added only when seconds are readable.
h=21 m=25 s=47
